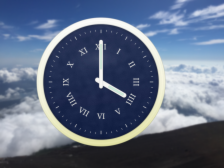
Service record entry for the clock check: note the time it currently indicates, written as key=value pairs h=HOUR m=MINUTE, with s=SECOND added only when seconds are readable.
h=4 m=0
